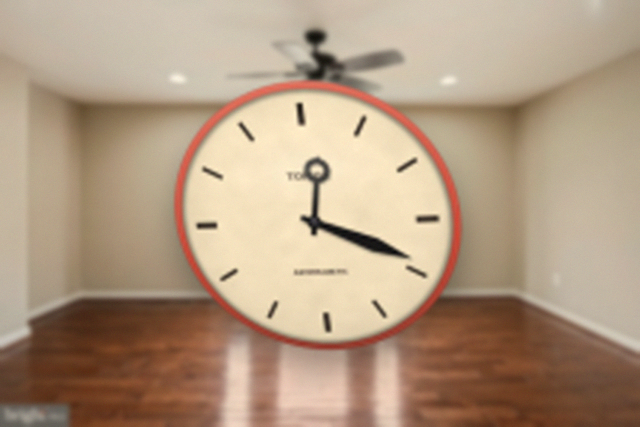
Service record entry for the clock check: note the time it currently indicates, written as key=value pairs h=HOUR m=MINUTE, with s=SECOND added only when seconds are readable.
h=12 m=19
